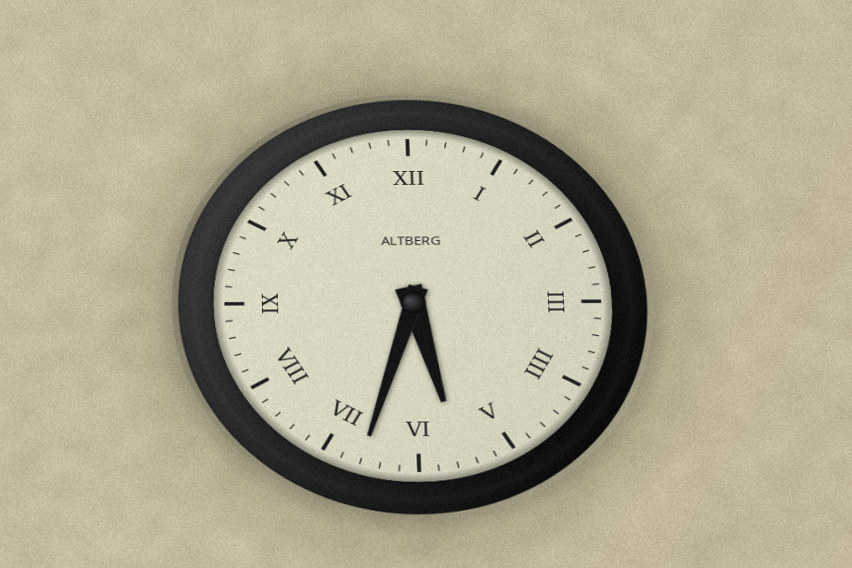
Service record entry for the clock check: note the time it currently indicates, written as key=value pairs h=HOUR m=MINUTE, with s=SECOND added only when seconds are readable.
h=5 m=33
